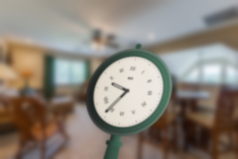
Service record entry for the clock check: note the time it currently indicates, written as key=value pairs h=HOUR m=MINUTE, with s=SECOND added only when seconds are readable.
h=9 m=36
